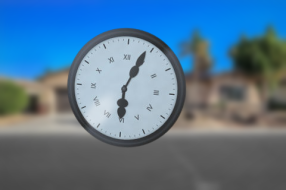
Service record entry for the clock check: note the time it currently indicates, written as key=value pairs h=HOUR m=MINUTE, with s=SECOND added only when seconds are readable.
h=6 m=4
